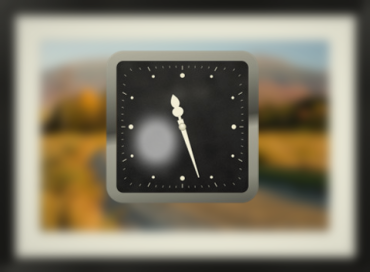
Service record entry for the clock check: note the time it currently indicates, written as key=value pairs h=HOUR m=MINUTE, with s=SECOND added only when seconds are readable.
h=11 m=27
